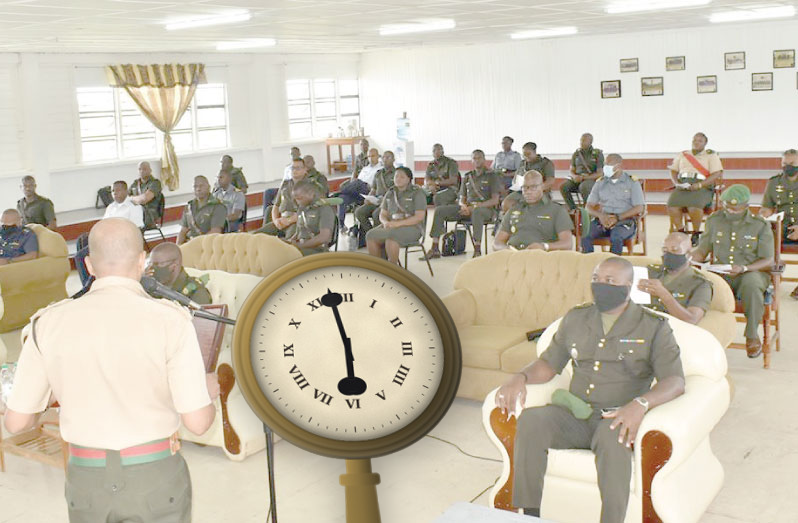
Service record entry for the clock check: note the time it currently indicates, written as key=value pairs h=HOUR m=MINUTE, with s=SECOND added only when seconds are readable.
h=5 m=58
